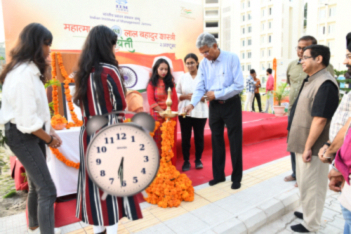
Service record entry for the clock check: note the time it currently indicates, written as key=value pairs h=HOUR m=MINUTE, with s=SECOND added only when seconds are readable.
h=6 m=31
